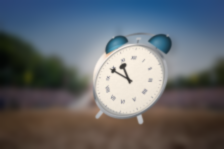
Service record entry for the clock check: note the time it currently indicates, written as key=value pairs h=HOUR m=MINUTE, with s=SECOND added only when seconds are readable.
h=10 m=49
